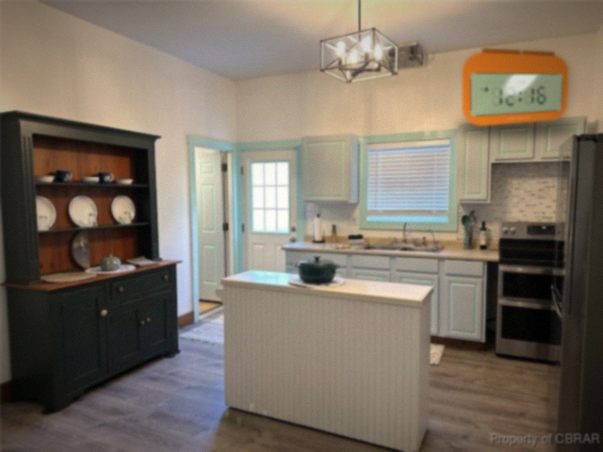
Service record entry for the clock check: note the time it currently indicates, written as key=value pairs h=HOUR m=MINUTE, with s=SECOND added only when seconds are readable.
h=12 m=16
